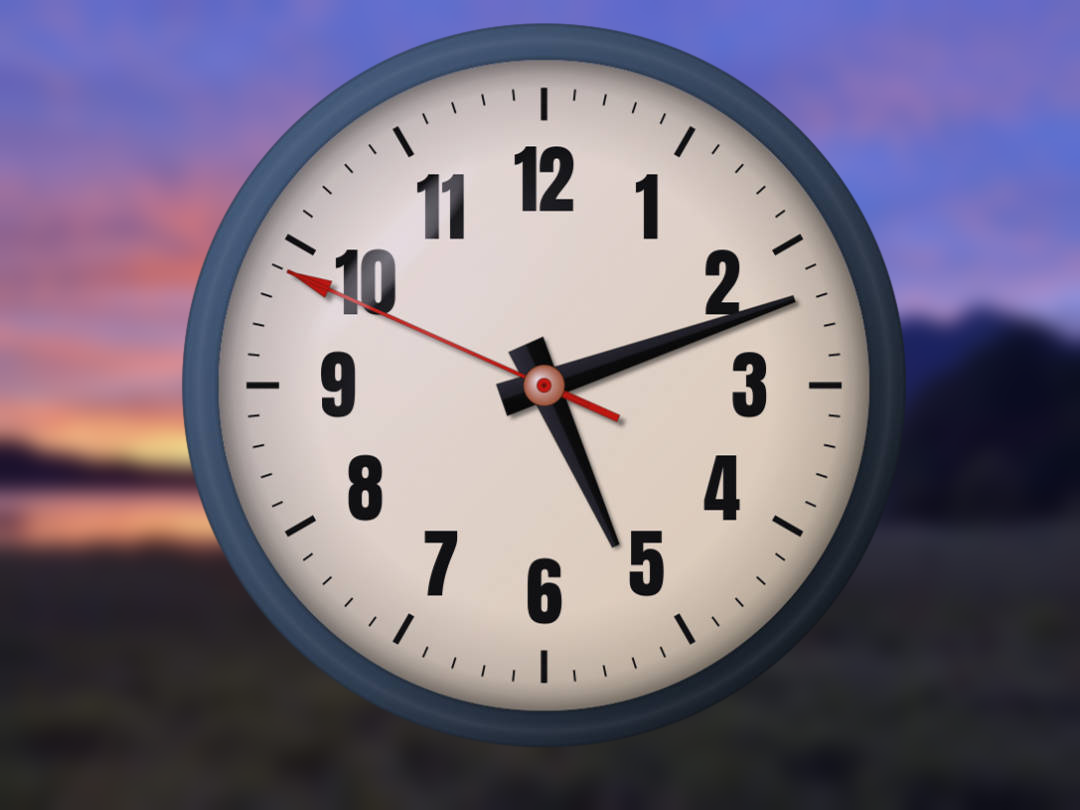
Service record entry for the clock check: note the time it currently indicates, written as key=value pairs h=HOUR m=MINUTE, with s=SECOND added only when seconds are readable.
h=5 m=11 s=49
